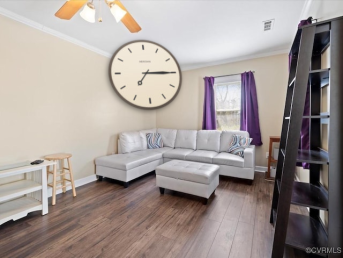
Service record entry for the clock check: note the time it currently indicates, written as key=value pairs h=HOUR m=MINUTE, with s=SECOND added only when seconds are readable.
h=7 m=15
